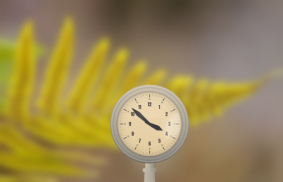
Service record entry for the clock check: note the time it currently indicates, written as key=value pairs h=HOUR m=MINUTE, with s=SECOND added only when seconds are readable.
h=3 m=52
